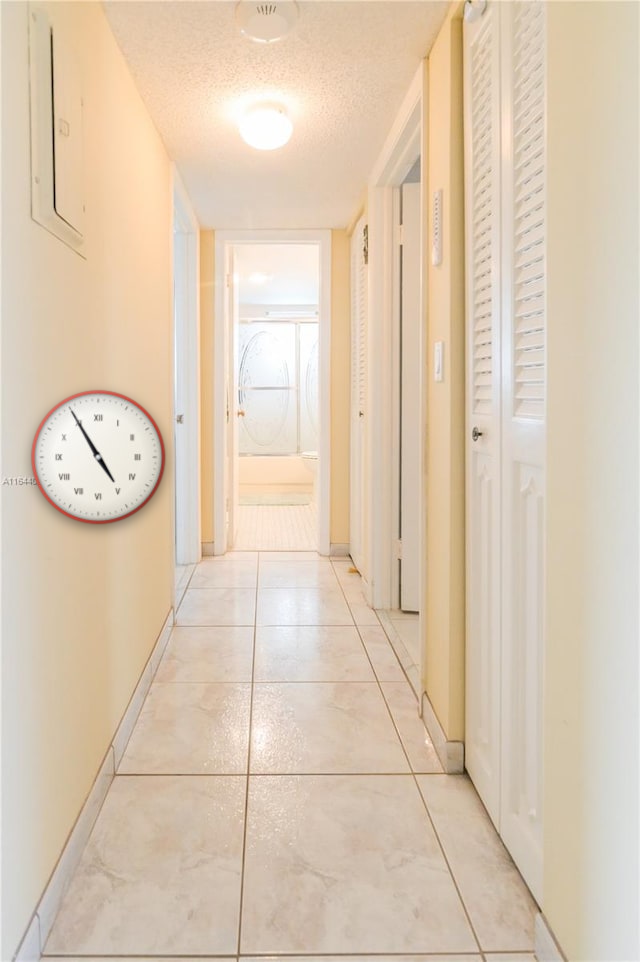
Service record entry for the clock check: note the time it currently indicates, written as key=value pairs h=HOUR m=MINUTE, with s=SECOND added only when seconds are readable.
h=4 m=55
